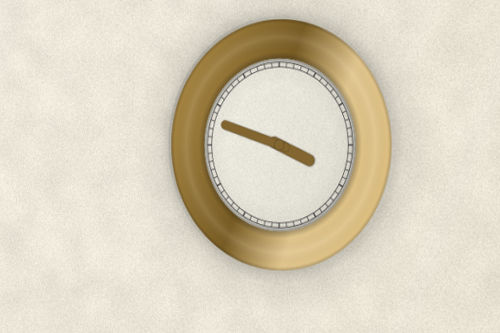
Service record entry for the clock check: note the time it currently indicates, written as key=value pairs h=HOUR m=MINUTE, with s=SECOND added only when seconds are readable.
h=3 m=48
